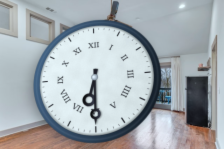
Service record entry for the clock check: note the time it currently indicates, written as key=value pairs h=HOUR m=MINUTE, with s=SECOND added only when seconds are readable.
h=6 m=30
